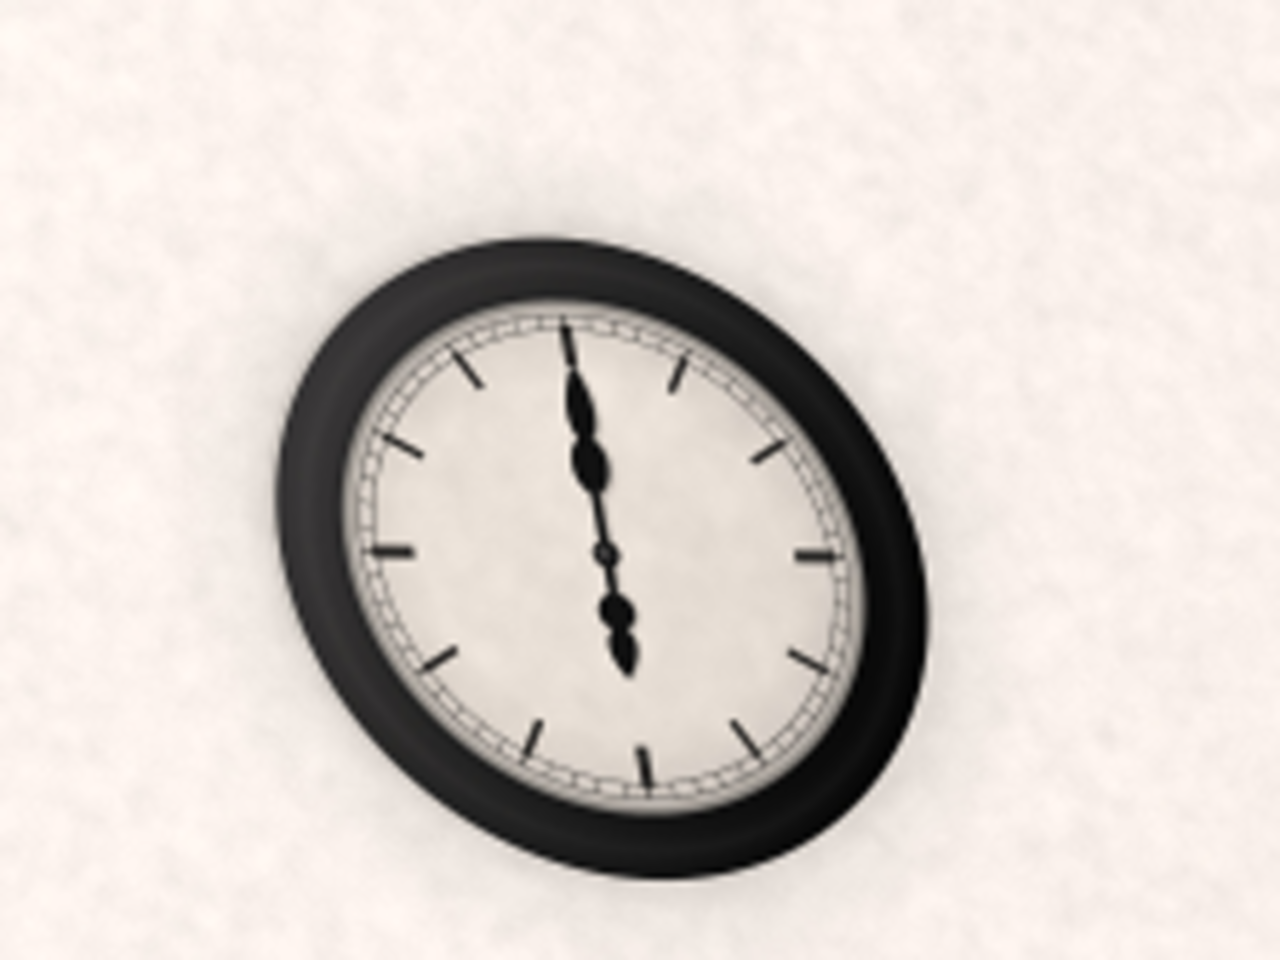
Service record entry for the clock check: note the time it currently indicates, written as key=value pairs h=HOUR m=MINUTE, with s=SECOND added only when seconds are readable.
h=6 m=0
